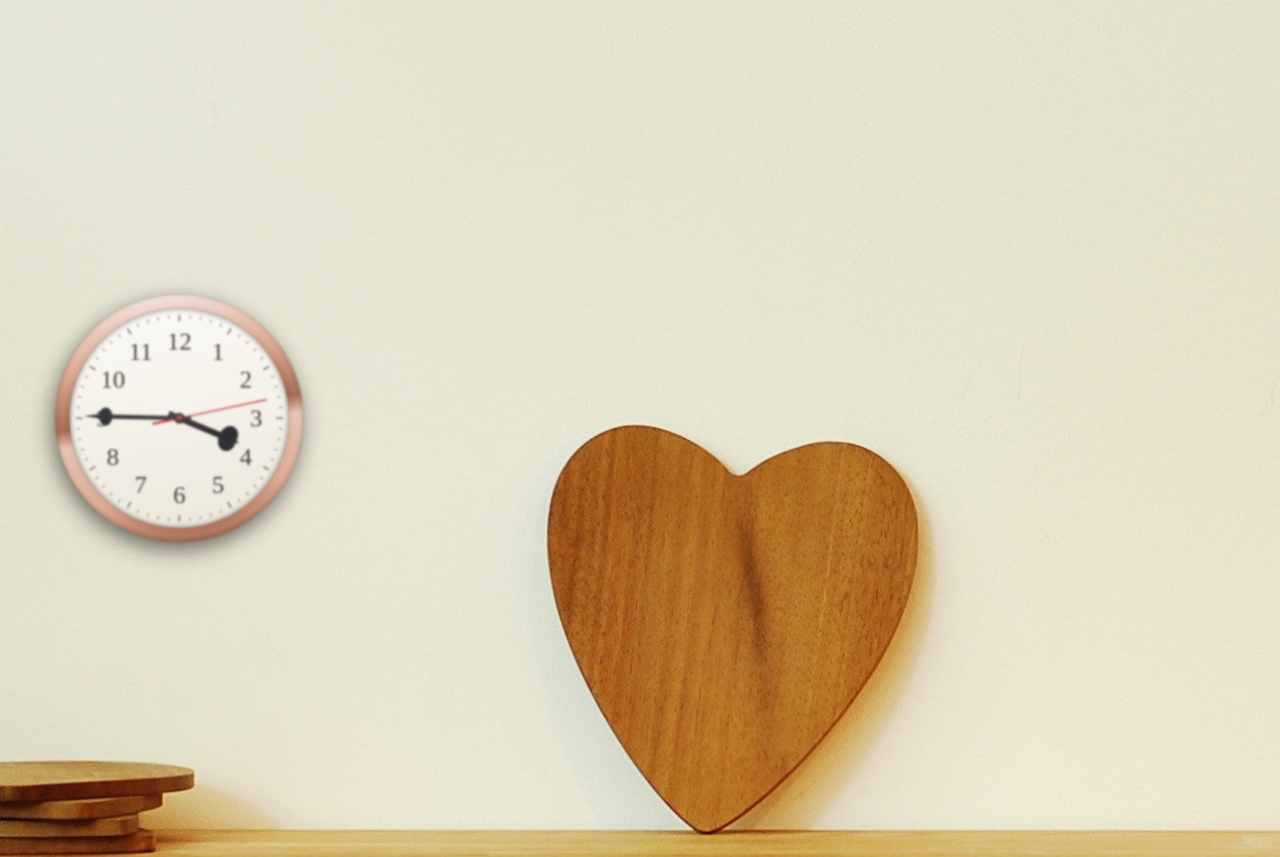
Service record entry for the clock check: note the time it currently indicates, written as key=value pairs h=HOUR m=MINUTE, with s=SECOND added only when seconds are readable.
h=3 m=45 s=13
